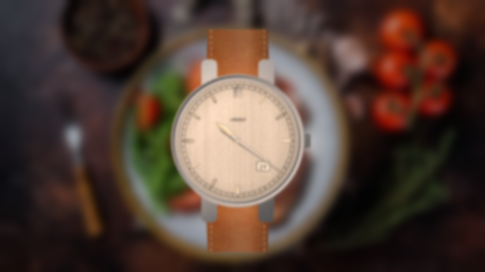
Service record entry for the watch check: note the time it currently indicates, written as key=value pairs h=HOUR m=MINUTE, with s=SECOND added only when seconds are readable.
h=10 m=21
